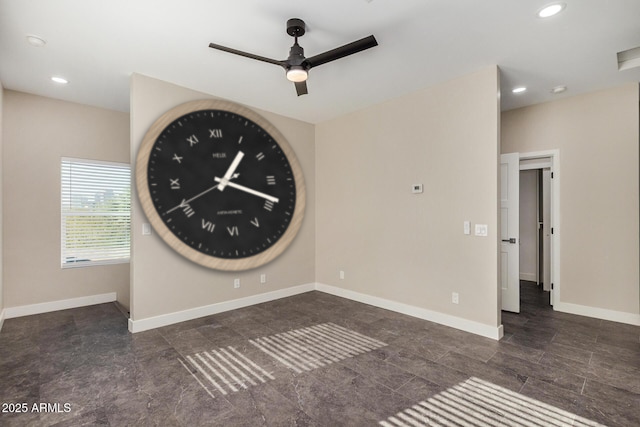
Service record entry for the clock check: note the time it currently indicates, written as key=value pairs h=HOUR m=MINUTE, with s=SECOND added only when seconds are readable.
h=1 m=18 s=41
